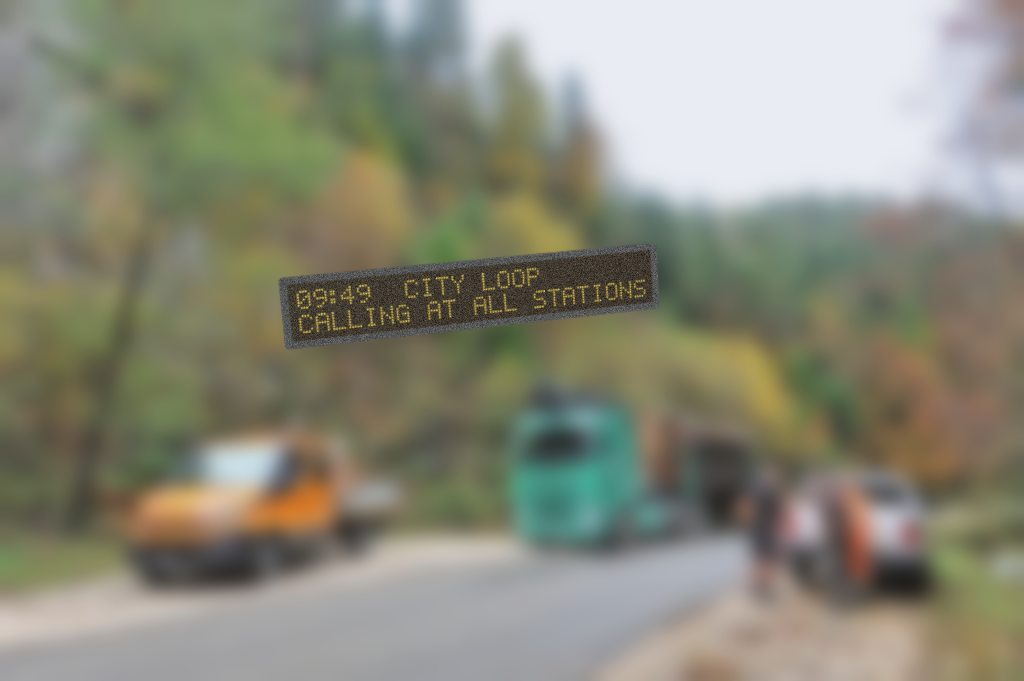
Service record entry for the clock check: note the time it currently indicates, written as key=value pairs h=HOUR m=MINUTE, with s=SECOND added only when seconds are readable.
h=9 m=49
